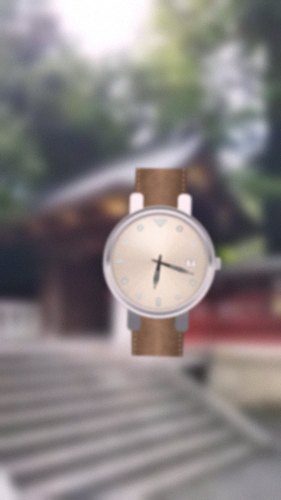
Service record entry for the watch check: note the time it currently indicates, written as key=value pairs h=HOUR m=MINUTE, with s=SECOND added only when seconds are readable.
h=6 m=18
